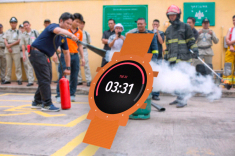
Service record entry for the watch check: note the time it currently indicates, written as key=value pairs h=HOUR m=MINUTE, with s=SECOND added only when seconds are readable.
h=3 m=31
